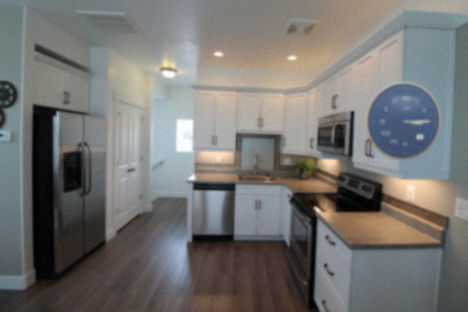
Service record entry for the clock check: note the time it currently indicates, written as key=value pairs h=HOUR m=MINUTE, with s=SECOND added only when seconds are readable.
h=3 m=15
